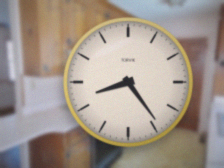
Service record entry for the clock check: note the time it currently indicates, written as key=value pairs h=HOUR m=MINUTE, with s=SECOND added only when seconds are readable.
h=8 m=24
